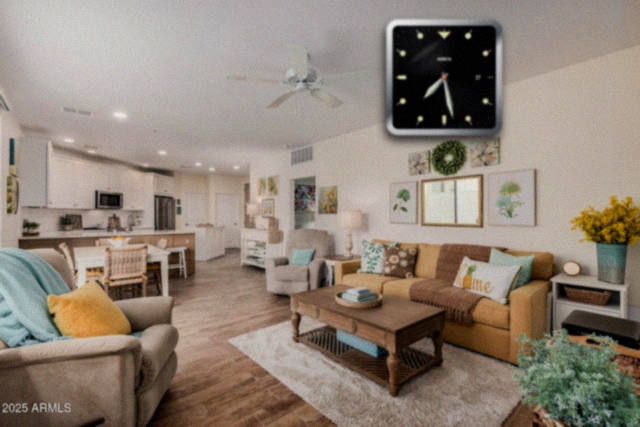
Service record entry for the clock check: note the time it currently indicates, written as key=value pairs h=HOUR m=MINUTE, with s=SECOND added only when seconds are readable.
h=7 m=28
